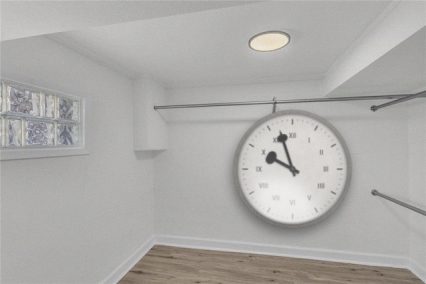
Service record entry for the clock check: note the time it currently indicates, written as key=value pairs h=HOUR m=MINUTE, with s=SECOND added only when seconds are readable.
h=9 m=57
